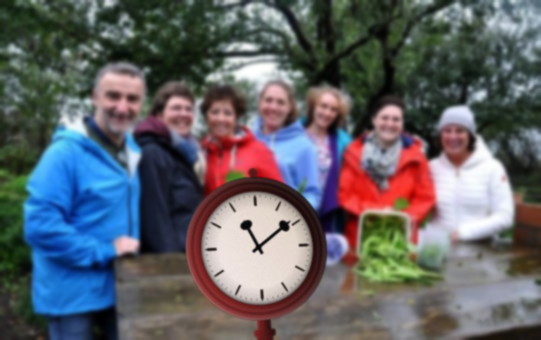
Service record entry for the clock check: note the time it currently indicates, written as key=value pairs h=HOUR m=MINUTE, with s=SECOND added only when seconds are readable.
h=11 m=9
